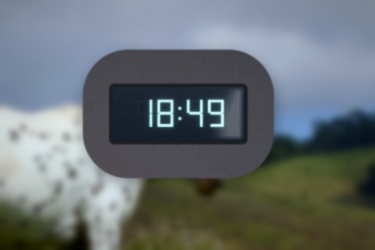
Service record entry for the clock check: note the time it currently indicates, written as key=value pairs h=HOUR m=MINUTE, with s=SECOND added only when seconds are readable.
h=18 m=49
